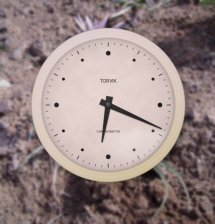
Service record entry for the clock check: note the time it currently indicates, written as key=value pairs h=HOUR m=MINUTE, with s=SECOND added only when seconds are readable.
h=6 m=19
